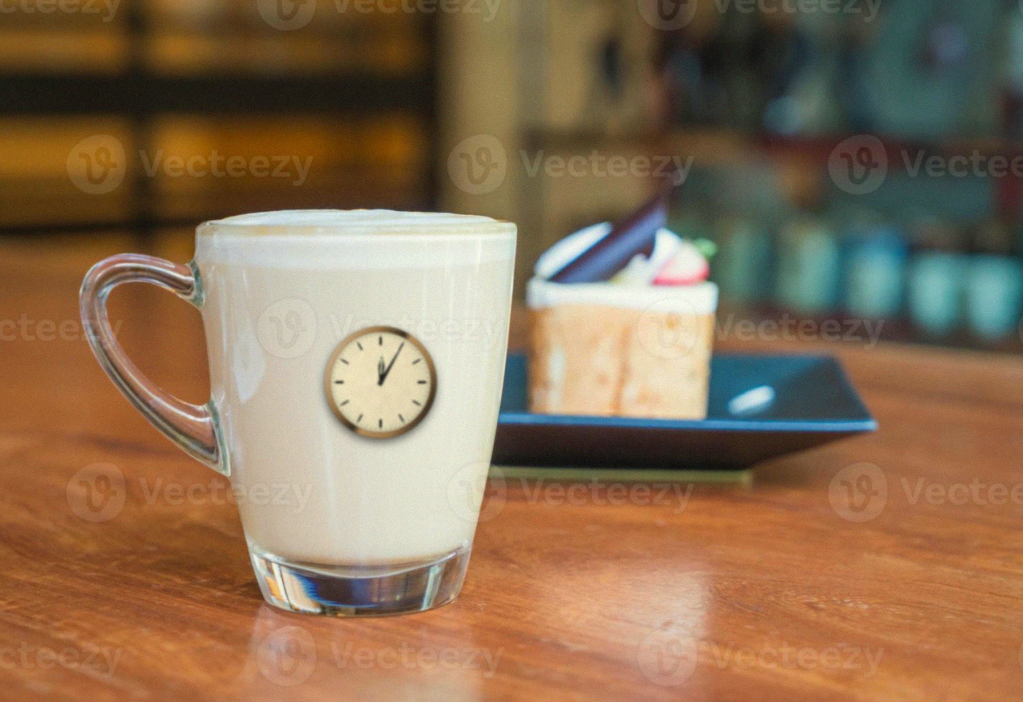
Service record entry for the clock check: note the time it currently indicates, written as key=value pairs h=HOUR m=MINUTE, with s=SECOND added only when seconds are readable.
h=12 m=5
